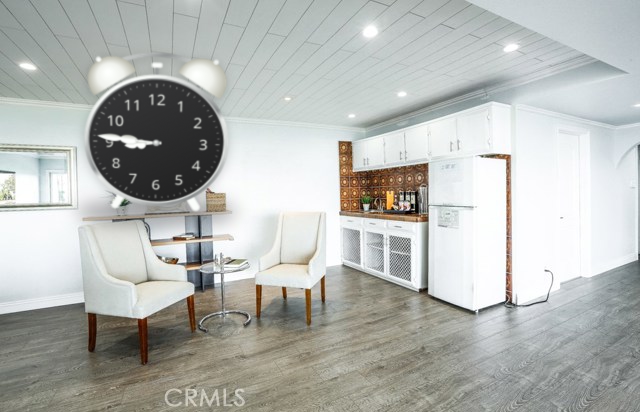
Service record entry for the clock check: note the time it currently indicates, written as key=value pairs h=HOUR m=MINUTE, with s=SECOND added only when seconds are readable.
h=8 m=46
